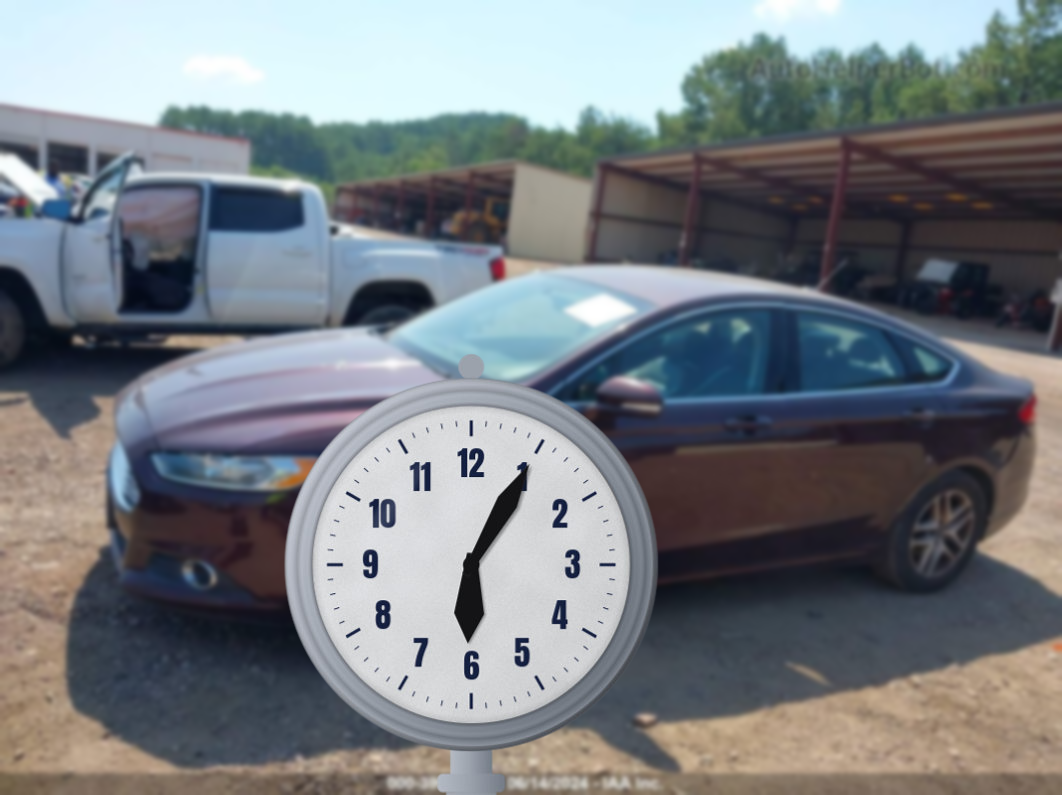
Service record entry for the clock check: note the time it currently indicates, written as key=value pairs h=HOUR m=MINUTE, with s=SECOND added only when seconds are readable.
h=6 m=5
